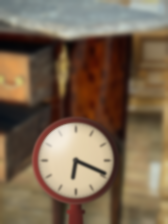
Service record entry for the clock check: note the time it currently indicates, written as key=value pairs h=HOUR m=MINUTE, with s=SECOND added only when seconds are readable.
h=6 m=19
